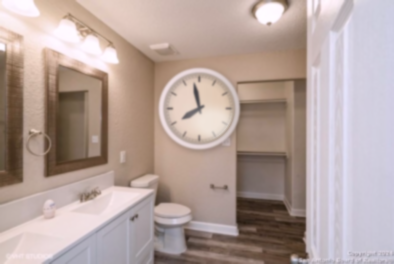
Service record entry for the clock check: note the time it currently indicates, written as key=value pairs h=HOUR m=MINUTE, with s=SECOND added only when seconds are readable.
h=7 m=58
